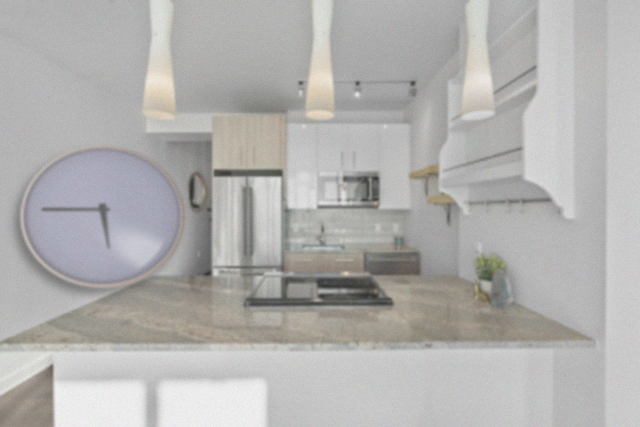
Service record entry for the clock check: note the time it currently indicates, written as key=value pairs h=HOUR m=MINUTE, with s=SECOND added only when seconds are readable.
h=5 m=45
